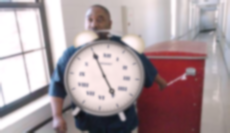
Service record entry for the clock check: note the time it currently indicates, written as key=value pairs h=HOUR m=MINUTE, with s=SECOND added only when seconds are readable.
h=4 m=55
